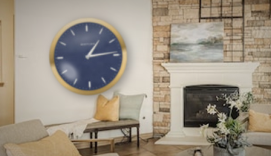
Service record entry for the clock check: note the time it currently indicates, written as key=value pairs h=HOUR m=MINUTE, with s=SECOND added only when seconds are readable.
h=1 m=14
